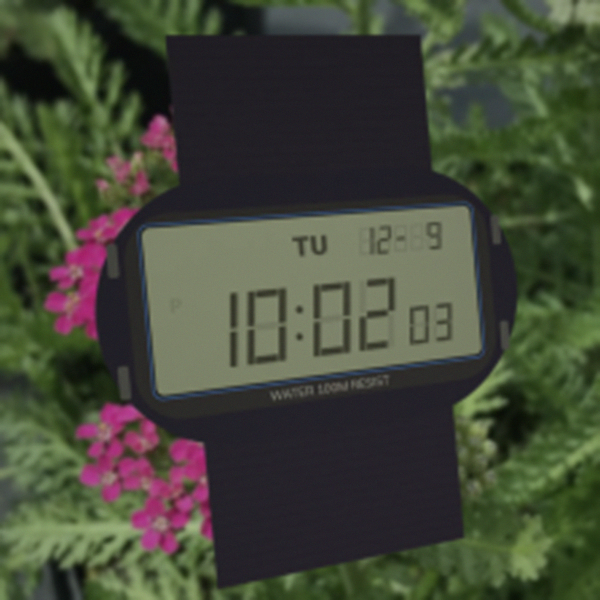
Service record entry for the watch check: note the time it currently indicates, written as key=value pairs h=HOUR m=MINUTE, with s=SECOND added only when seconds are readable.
h=10 m=2 s=3
